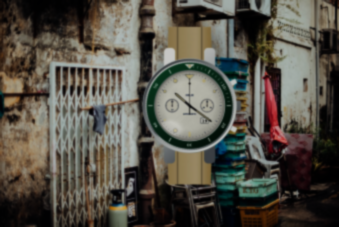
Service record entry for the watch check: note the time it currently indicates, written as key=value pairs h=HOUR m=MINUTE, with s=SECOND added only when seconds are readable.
h=10 m=21
